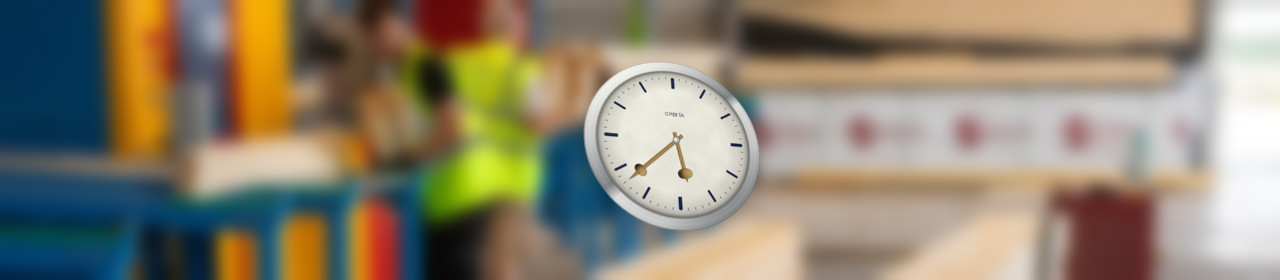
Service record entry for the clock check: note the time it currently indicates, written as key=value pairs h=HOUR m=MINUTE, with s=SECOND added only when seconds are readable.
h=5 m=38
